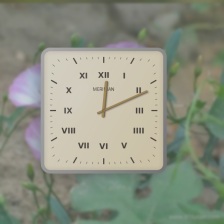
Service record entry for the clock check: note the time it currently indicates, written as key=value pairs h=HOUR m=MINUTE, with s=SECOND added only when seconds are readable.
h=12 m=11
